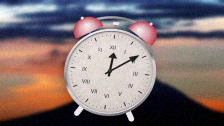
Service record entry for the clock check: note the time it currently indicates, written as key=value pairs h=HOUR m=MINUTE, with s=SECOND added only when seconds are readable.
h=12 m=9
